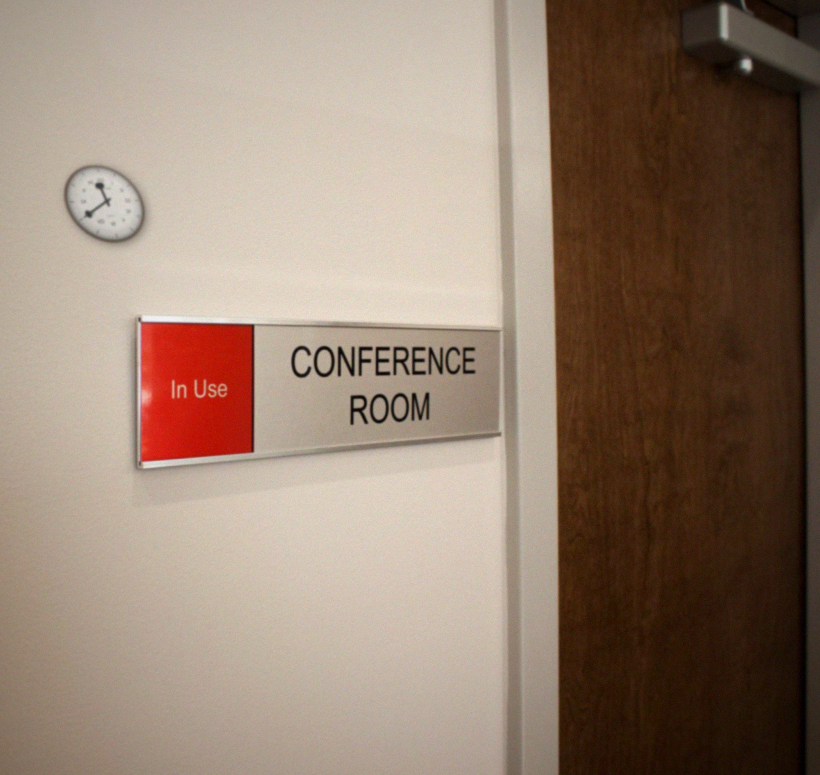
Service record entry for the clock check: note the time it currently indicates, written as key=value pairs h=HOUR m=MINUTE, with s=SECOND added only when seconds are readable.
h=11 m=40
